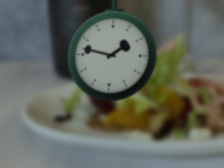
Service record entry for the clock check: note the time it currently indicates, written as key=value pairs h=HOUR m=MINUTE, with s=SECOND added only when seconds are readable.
h=1 m=47
